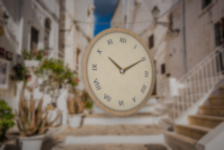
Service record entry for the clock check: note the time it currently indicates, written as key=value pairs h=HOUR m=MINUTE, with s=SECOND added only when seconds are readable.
h=10 m=10
